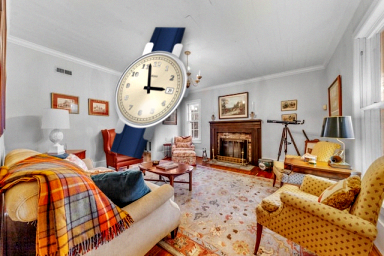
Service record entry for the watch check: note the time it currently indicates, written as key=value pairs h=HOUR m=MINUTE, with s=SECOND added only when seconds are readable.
h=2 m=57
